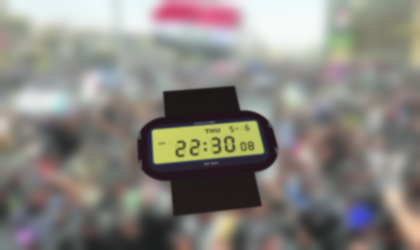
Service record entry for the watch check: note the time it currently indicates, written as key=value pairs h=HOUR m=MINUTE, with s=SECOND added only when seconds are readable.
h=22 m=30
